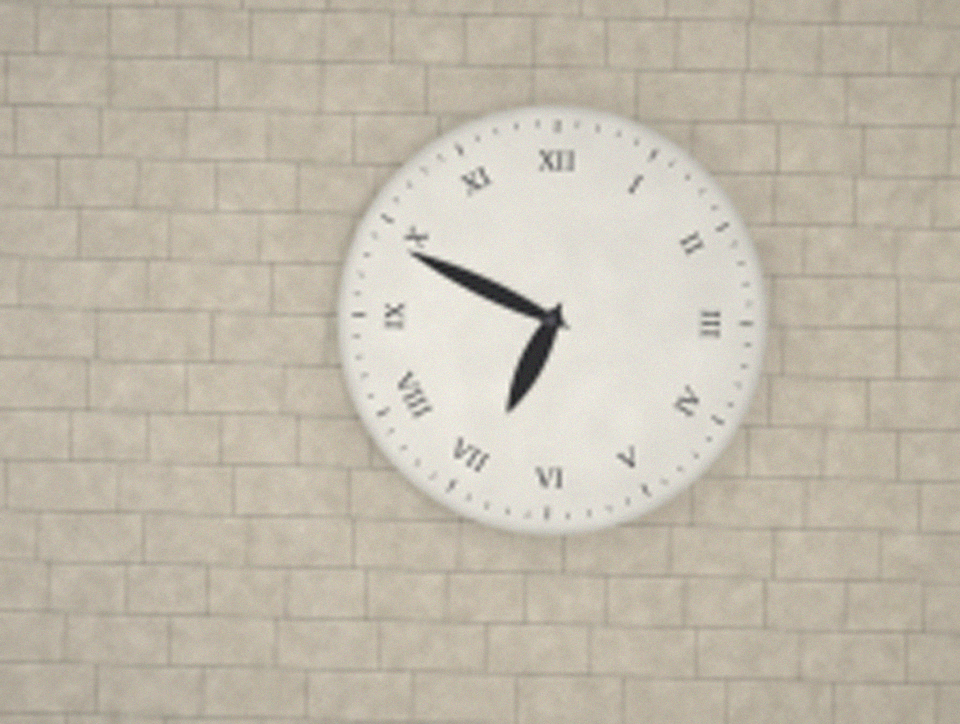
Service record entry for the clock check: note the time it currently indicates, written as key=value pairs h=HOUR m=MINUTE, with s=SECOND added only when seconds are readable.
h=6 m=49
